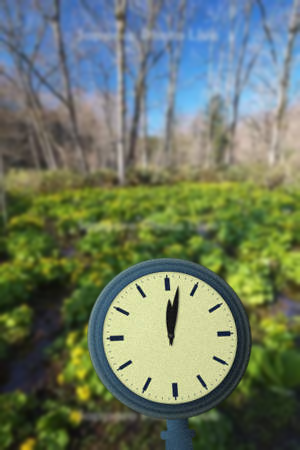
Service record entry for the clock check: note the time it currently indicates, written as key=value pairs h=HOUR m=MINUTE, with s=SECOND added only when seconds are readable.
h=12 m=2
